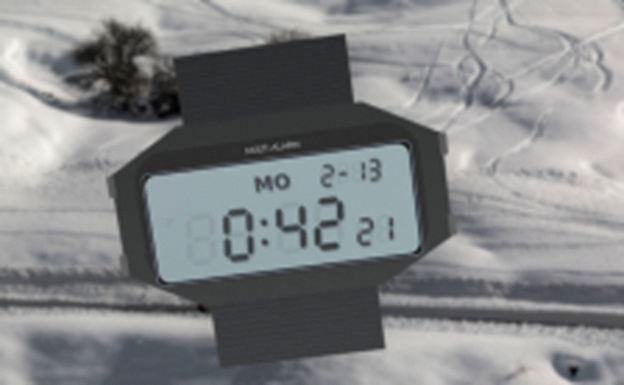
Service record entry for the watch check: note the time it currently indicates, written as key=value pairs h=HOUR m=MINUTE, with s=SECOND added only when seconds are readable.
h=0 m=42 s=21
